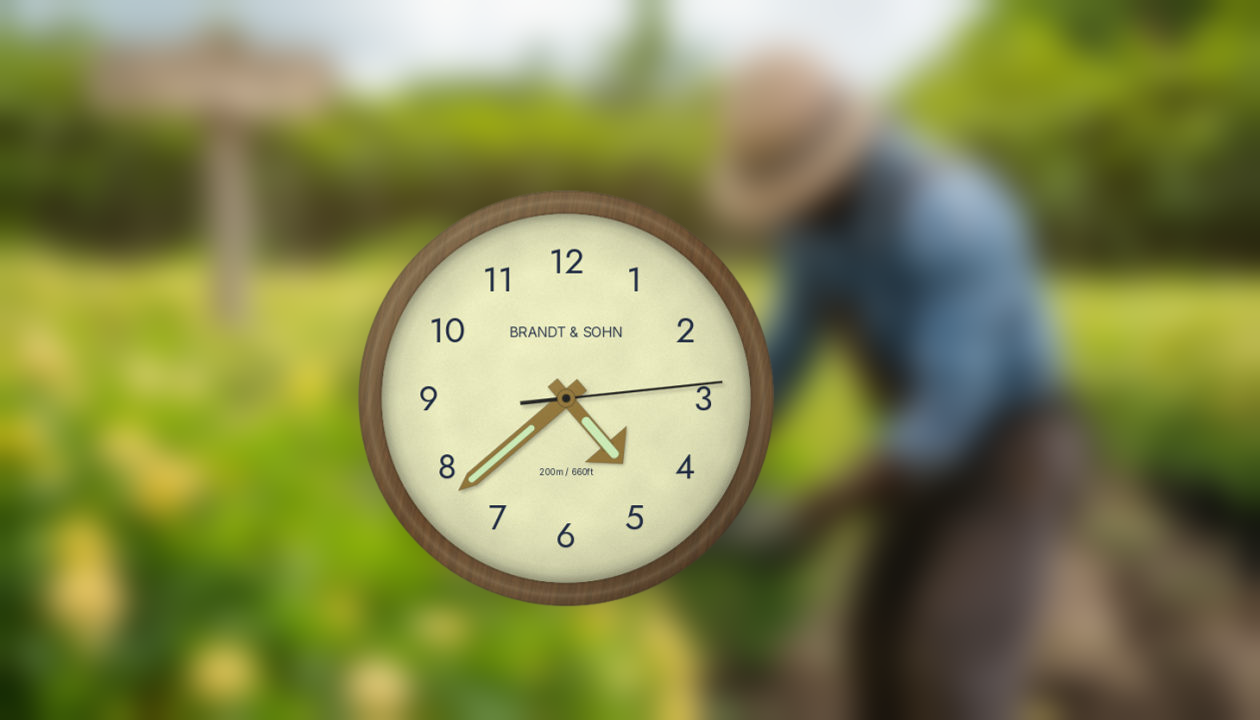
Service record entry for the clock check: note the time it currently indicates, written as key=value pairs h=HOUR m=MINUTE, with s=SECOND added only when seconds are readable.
h=4 m=38 s=14
